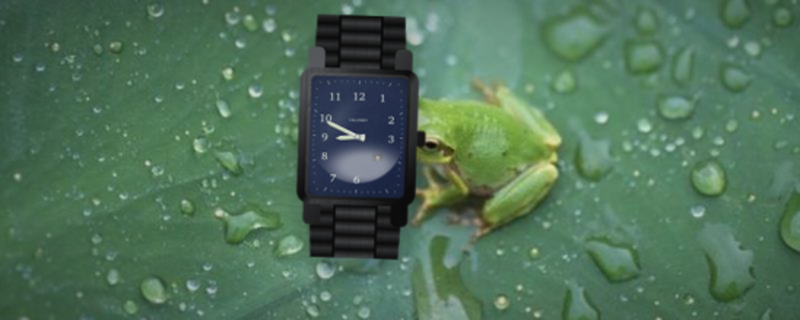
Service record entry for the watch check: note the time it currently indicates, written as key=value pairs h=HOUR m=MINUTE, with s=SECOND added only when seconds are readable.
h=8 m=49
